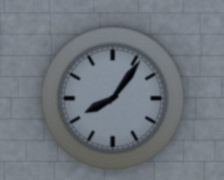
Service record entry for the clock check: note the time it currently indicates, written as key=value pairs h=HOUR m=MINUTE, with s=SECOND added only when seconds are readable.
h=8 m=6
